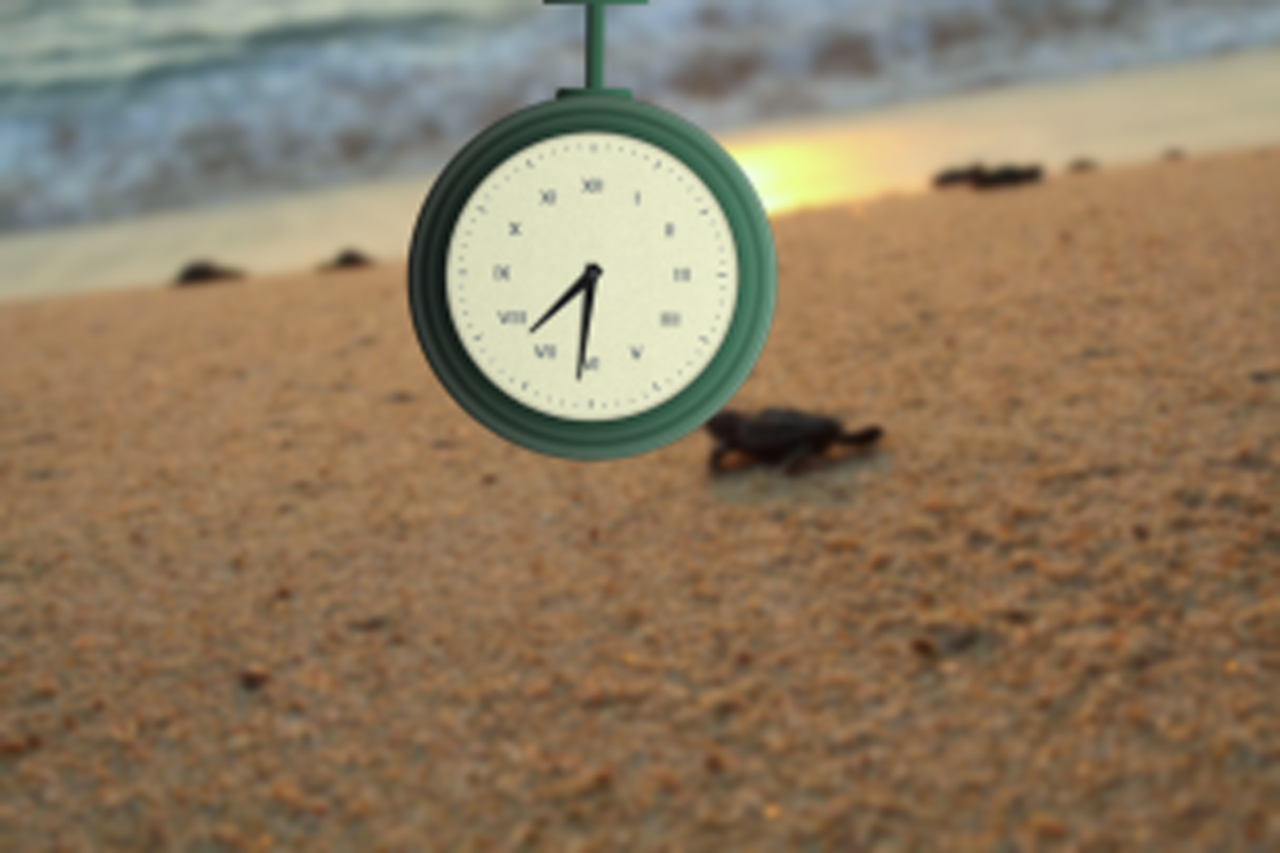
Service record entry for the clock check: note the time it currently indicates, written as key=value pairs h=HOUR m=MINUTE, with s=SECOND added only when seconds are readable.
h=7 m=31
